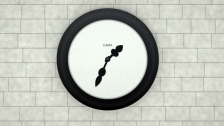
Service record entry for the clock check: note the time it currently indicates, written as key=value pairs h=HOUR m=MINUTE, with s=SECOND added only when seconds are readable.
h=1 m=34
